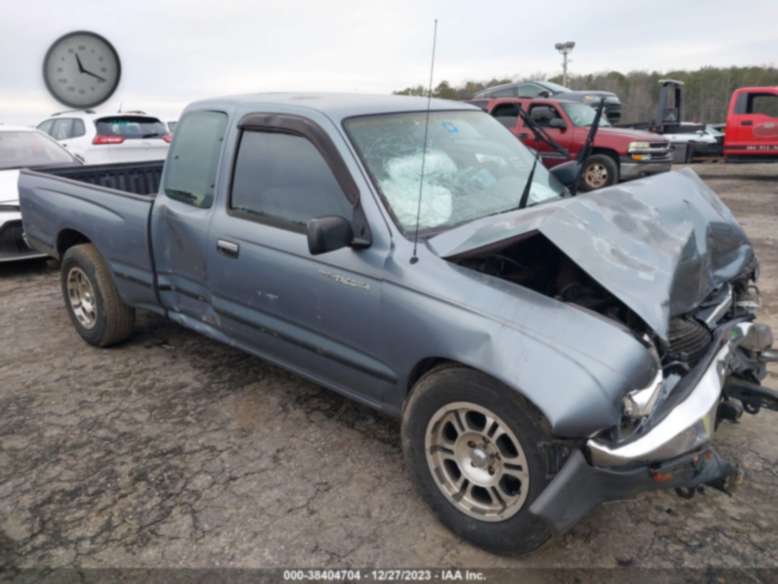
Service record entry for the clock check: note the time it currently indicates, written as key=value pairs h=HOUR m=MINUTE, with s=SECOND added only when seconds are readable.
h=11 m=19
